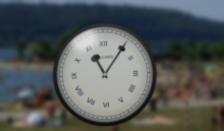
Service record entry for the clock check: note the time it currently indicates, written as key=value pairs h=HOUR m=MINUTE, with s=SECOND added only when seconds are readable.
h=11 m=6
